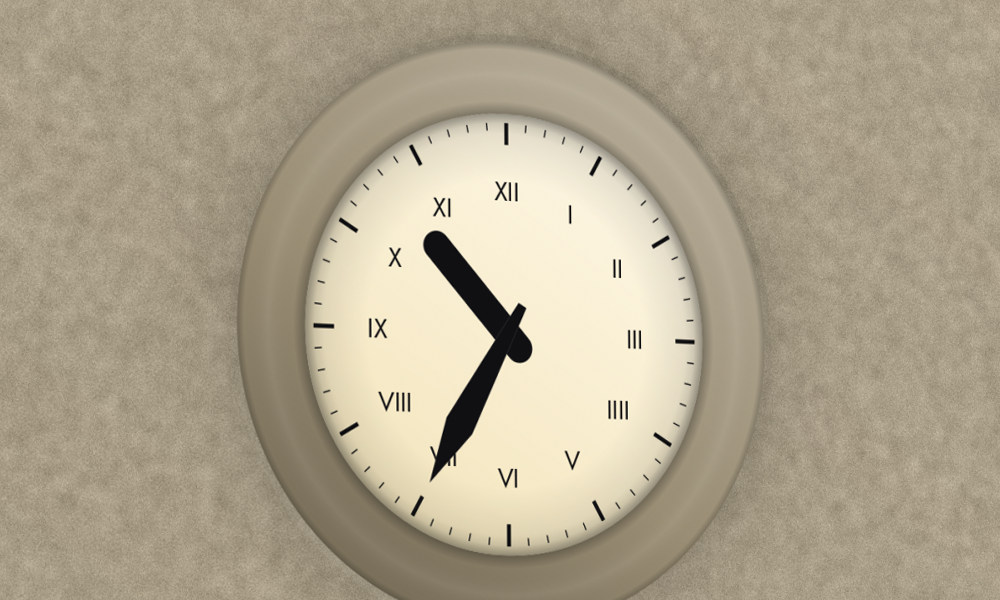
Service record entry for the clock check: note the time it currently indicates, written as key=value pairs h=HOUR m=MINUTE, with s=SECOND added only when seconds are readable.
h=10 m=35
